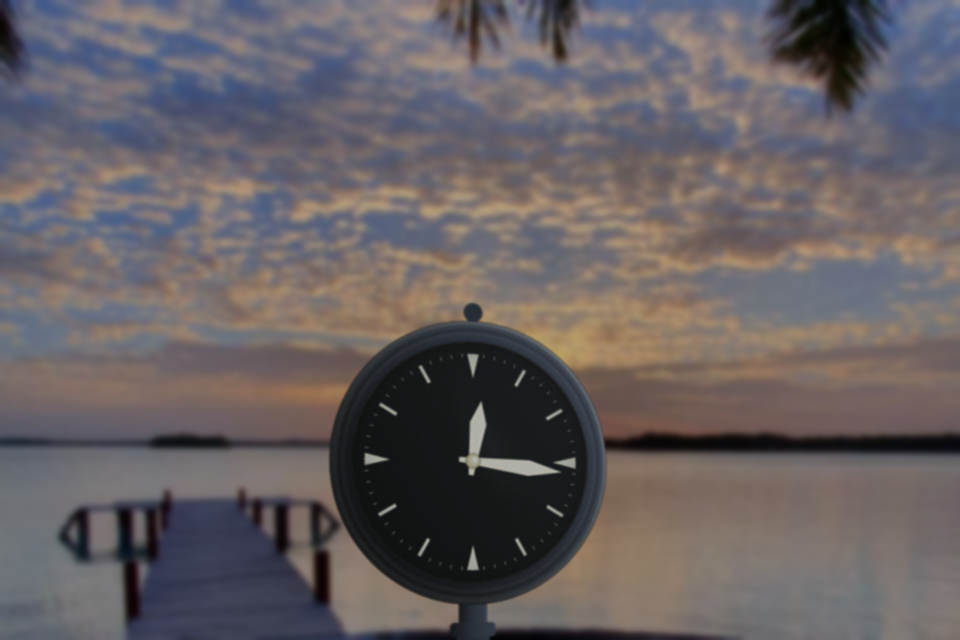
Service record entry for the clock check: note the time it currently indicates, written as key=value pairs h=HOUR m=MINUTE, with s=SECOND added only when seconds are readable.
h=12 m=16
